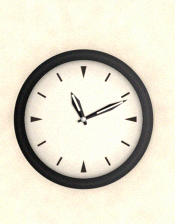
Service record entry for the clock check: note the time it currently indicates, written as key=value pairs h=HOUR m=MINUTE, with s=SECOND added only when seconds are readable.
h=11 m=11
